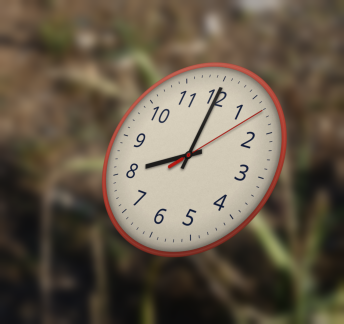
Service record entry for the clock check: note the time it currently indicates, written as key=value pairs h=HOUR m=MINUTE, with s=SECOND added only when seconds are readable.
h=8 m=0 s=7
